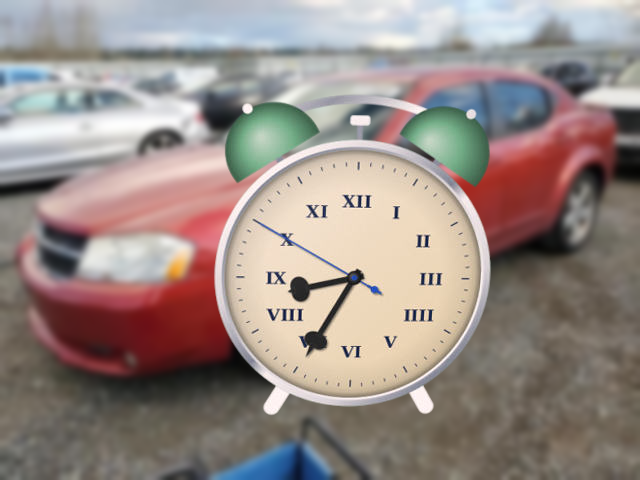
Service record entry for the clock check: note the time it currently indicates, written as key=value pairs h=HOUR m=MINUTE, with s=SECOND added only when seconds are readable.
h=8 m=34 s=50
